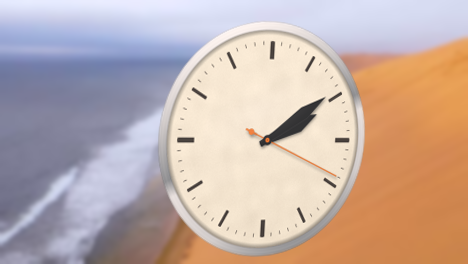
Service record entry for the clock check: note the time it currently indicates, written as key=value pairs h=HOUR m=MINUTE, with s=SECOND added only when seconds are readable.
h=2 m=9 s=19
